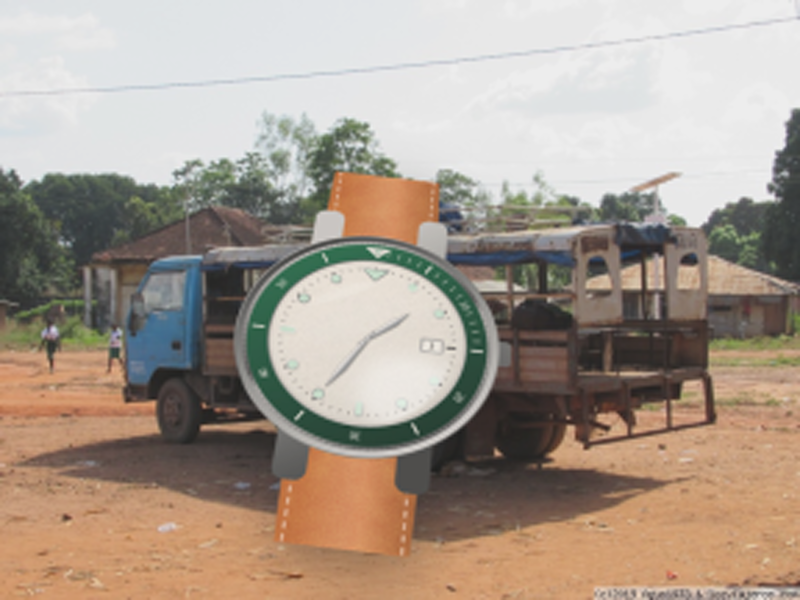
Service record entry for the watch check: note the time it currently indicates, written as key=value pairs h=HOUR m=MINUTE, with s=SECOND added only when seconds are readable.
h=1 m=35
